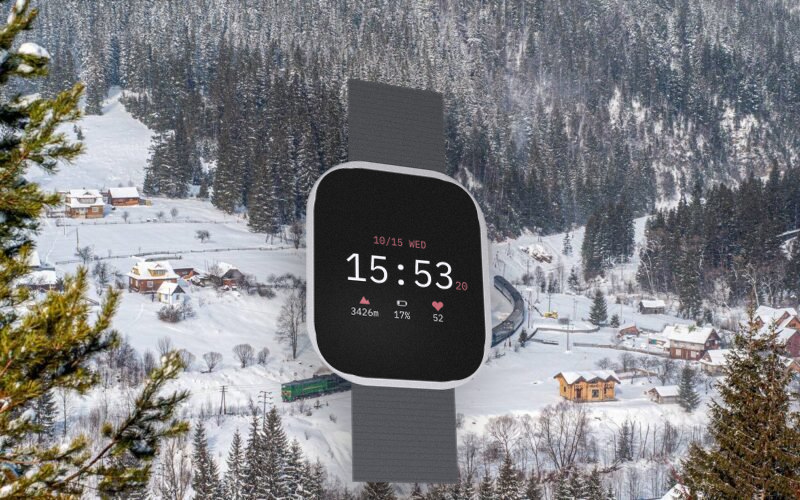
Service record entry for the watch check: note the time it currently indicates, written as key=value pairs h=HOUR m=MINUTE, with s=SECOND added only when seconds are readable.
h=15 m=53 s=20
